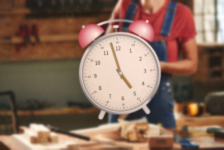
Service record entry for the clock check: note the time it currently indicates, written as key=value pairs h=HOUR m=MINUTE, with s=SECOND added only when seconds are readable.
h=4 m=58
